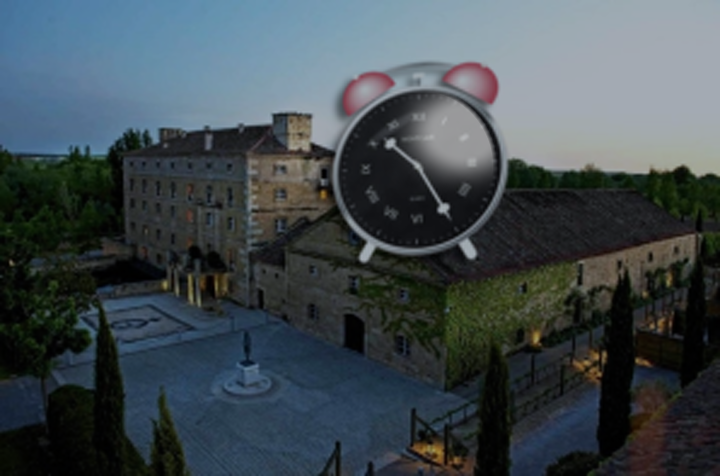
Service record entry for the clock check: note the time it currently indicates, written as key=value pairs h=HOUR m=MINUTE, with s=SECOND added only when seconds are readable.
h=10 m=25
